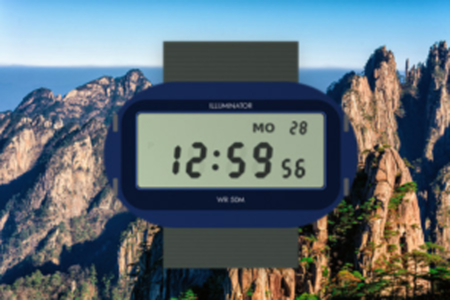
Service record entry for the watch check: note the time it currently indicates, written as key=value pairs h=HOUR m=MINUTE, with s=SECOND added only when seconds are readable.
h=12 m=59 s=56
